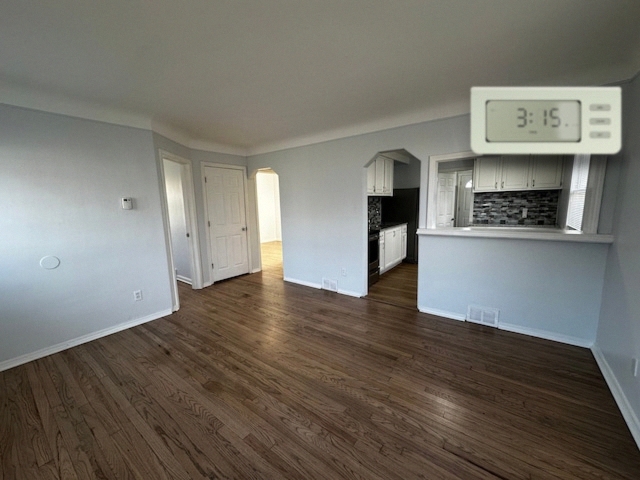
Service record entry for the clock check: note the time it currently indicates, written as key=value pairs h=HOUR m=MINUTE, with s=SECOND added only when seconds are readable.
h=3 m=15
